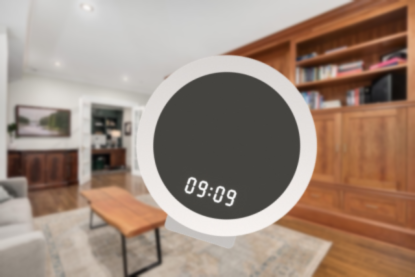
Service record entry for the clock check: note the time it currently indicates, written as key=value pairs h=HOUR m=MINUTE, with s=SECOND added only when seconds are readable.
h=9 m=9
